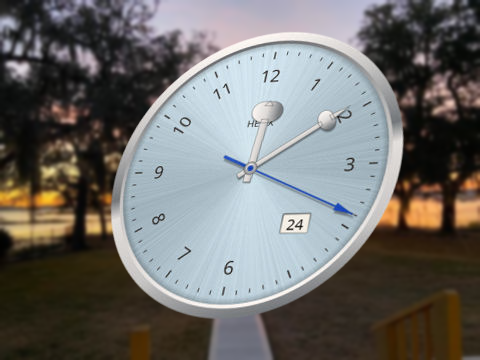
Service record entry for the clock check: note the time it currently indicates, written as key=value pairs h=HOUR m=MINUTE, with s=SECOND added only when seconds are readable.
h=12 m=9 s=19
